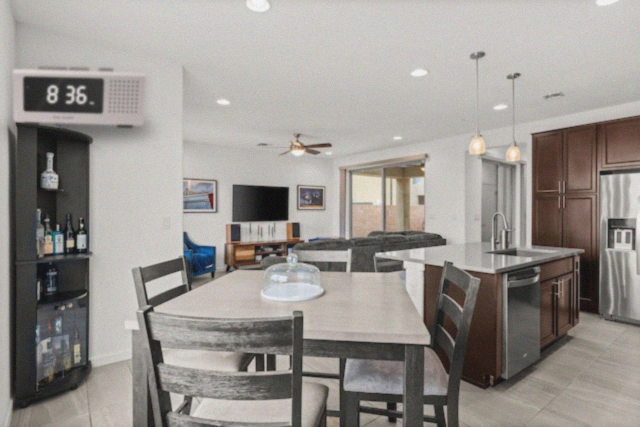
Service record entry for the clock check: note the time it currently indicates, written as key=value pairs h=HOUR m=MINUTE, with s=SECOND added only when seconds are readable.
h=8 m=36
